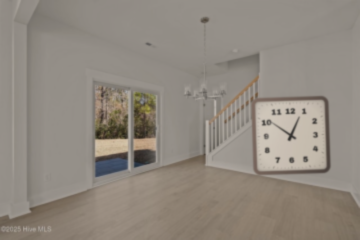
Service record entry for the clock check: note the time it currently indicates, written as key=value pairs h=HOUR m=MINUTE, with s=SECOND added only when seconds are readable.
h=12 m=51
